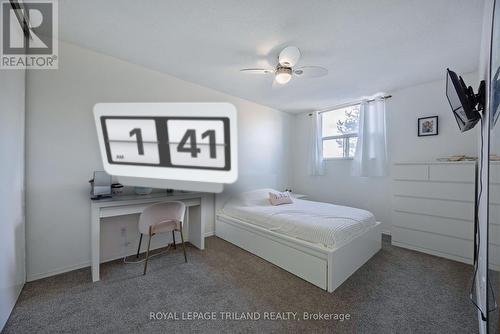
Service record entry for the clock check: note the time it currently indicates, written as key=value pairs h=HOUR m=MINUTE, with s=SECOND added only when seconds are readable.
h=1 m=41
